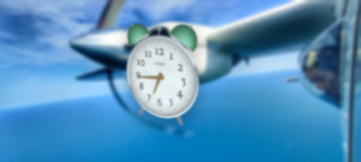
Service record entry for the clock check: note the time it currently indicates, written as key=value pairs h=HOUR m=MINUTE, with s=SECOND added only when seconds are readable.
h=6 m=44
